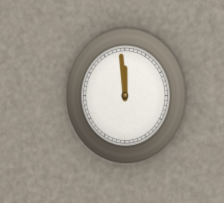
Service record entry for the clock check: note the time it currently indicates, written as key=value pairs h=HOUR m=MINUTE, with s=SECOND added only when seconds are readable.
h=11 m=59
